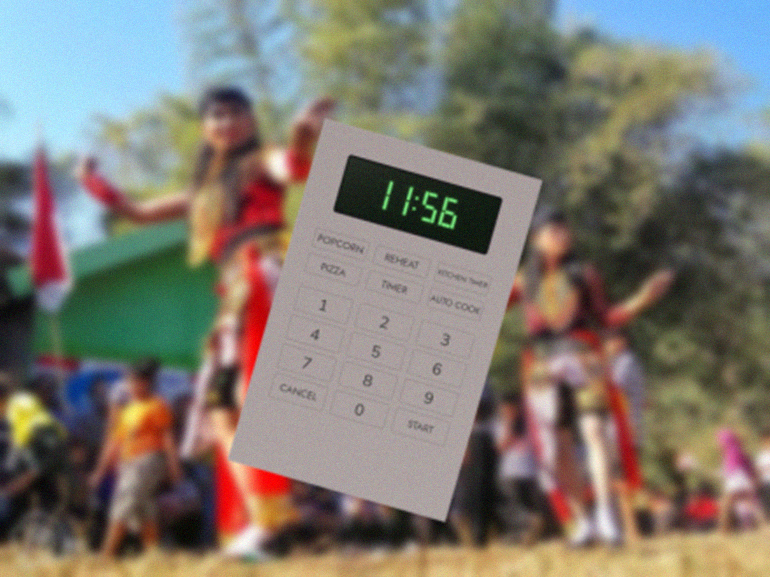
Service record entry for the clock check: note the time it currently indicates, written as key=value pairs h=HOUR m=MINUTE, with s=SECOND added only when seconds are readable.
h=11 m=56
